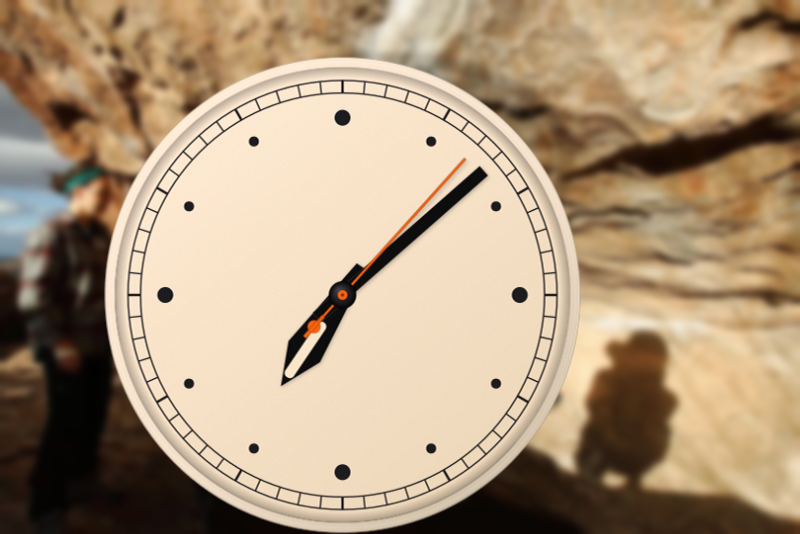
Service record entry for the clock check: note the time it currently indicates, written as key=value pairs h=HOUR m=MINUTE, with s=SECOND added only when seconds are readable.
h=7 m=8 s=7
